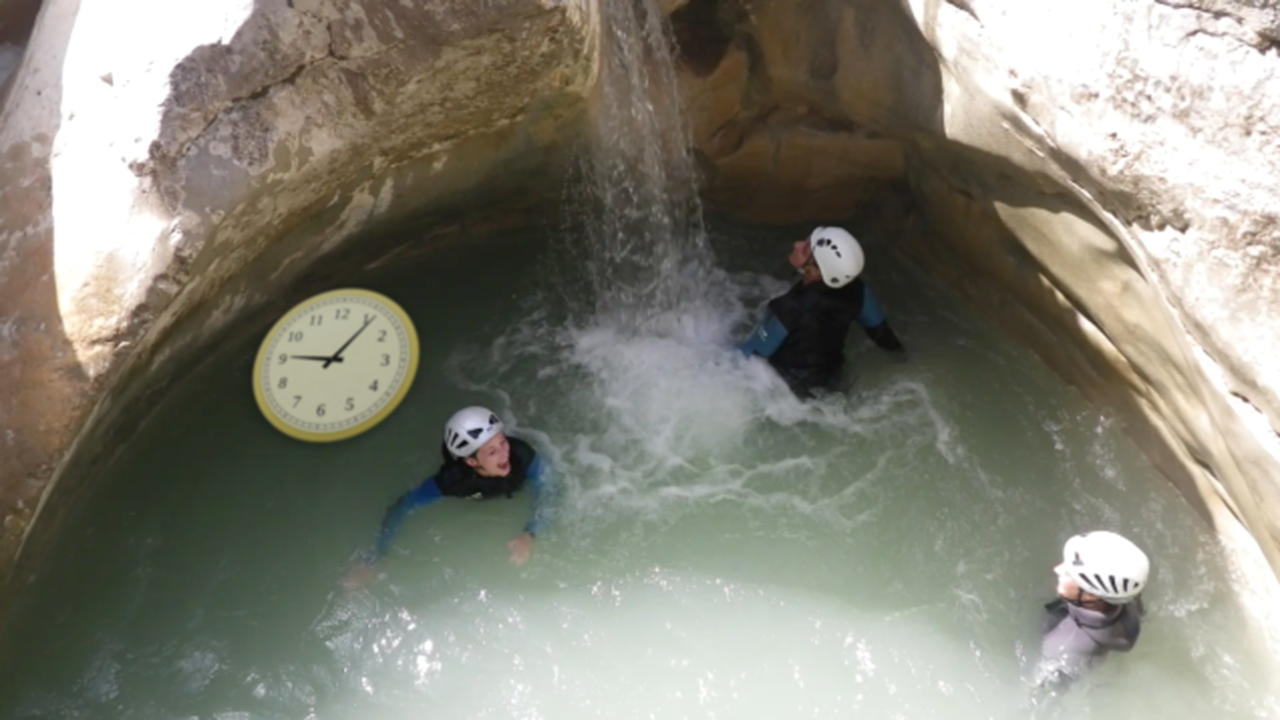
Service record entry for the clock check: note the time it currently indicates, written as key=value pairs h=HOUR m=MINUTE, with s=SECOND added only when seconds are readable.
h=9 m=6
